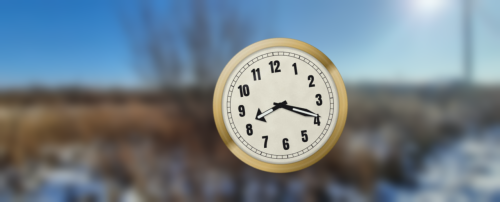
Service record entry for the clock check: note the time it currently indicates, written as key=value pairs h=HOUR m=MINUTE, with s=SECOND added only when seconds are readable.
h=8 m=19
